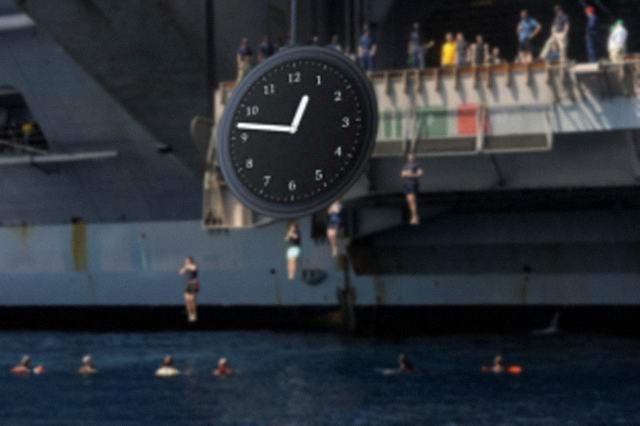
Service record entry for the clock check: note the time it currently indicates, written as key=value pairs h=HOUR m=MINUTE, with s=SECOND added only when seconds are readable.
h=12 m=47
